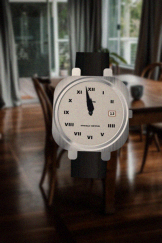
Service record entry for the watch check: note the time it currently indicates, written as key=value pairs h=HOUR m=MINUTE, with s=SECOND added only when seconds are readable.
h=11 m=58
